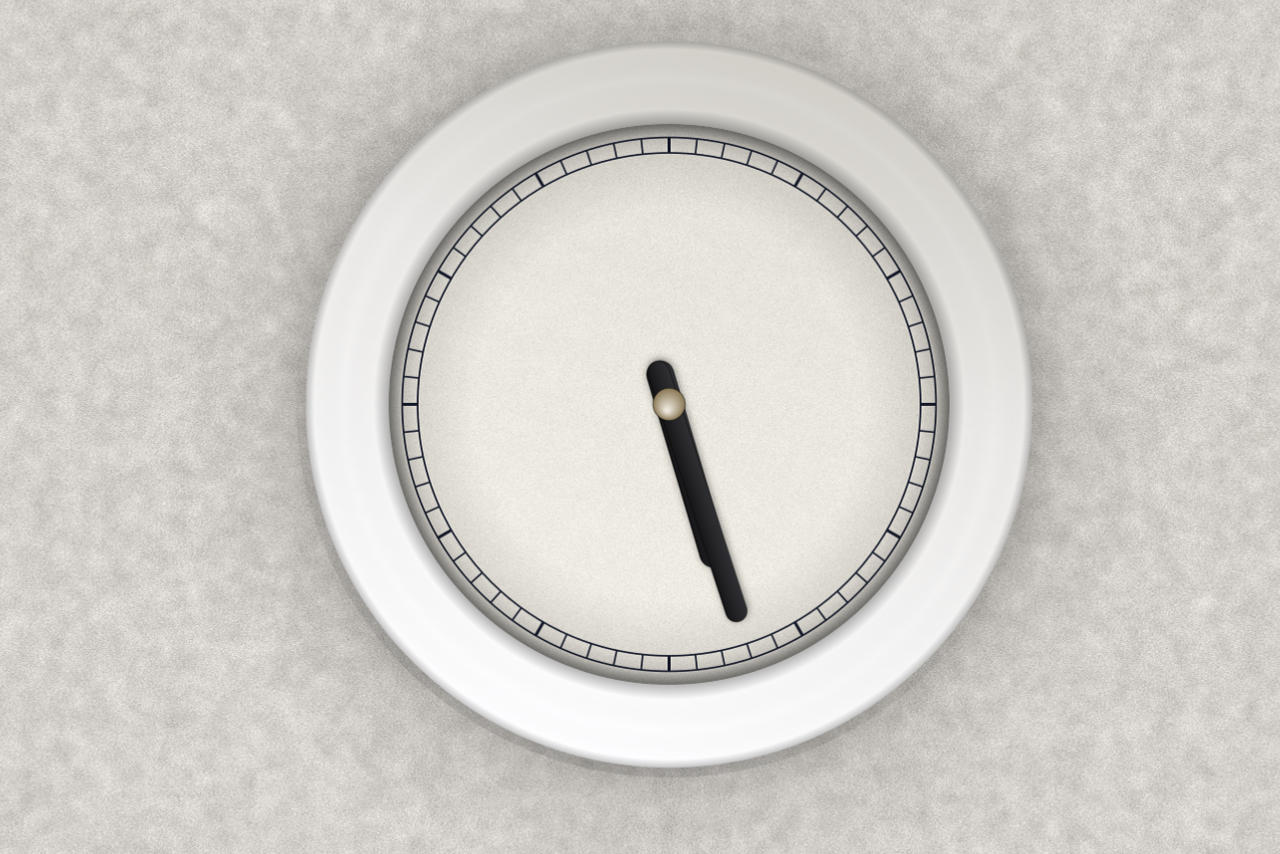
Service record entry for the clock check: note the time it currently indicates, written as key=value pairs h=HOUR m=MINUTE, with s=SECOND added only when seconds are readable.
h=5 m=27
